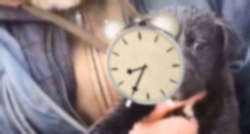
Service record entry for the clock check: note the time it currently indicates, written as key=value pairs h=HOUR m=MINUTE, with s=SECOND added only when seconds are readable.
h=8 m=35
